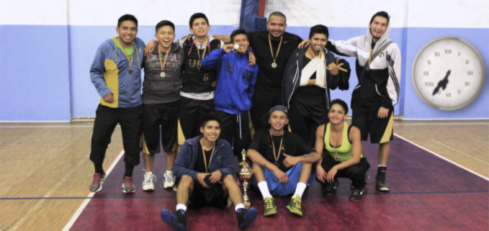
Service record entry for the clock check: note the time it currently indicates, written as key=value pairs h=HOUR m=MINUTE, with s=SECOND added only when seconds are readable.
h=6 m=36
